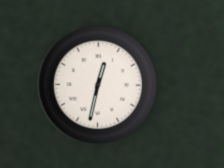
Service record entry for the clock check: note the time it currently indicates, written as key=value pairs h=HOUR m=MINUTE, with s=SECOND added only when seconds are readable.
h=12 m=32
